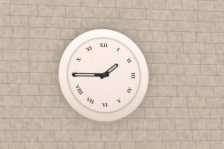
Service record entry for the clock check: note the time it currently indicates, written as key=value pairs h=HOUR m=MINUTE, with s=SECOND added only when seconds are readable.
h=1 m=45
